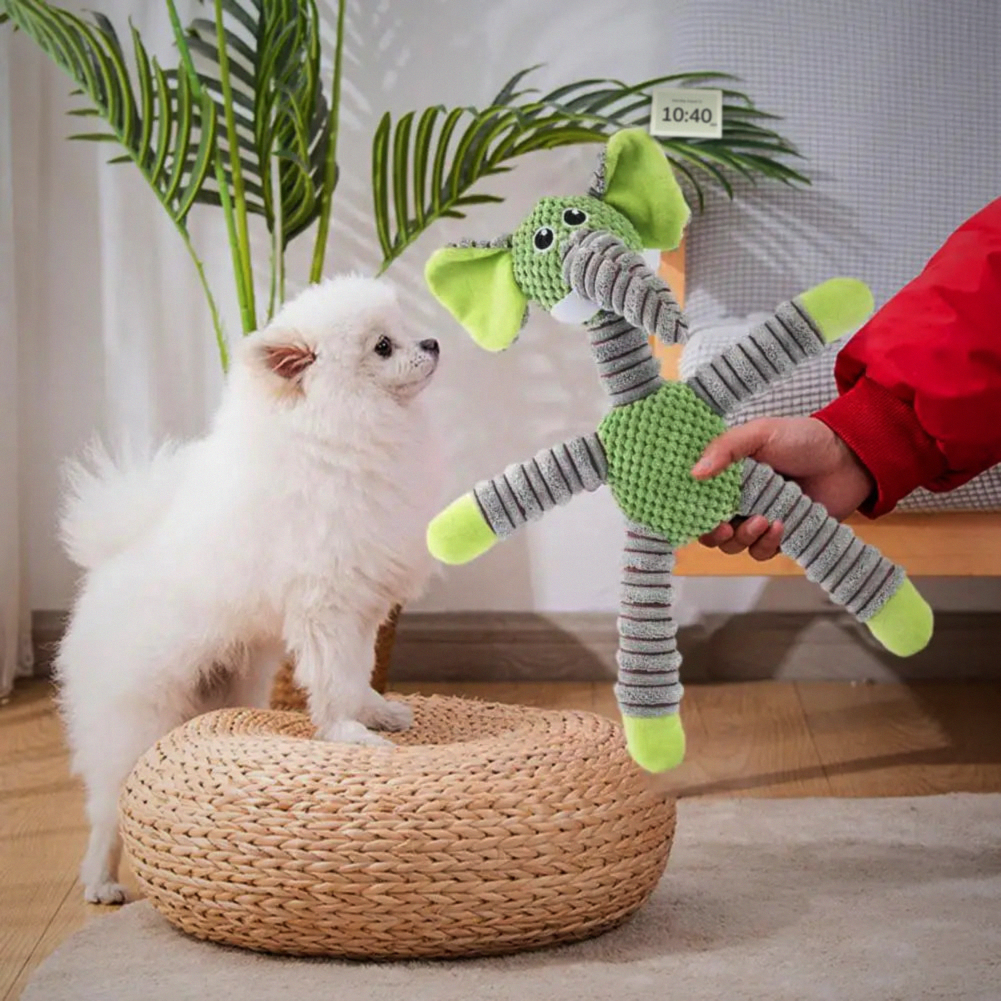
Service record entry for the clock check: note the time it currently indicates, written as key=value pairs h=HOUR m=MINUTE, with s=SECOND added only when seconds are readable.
h=10 m=40
